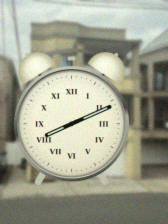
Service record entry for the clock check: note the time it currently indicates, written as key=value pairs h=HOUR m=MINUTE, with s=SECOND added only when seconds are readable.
h=8 m=11
